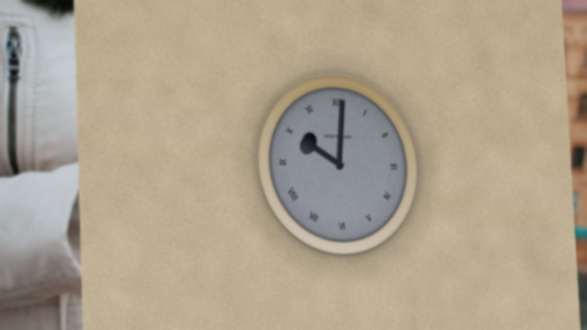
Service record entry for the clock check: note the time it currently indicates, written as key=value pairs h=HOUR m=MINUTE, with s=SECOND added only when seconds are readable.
h=10 m=1
